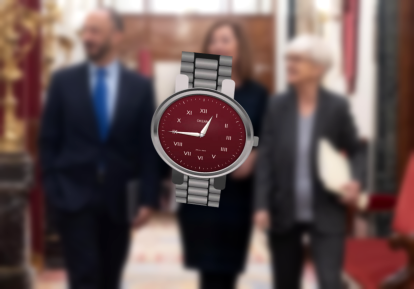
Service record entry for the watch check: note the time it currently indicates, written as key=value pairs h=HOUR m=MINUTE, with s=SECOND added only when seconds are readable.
h=12 m=45
